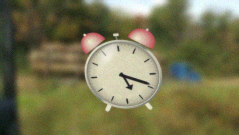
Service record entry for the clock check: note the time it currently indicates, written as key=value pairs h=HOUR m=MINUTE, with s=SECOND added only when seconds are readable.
h=5 m=19
